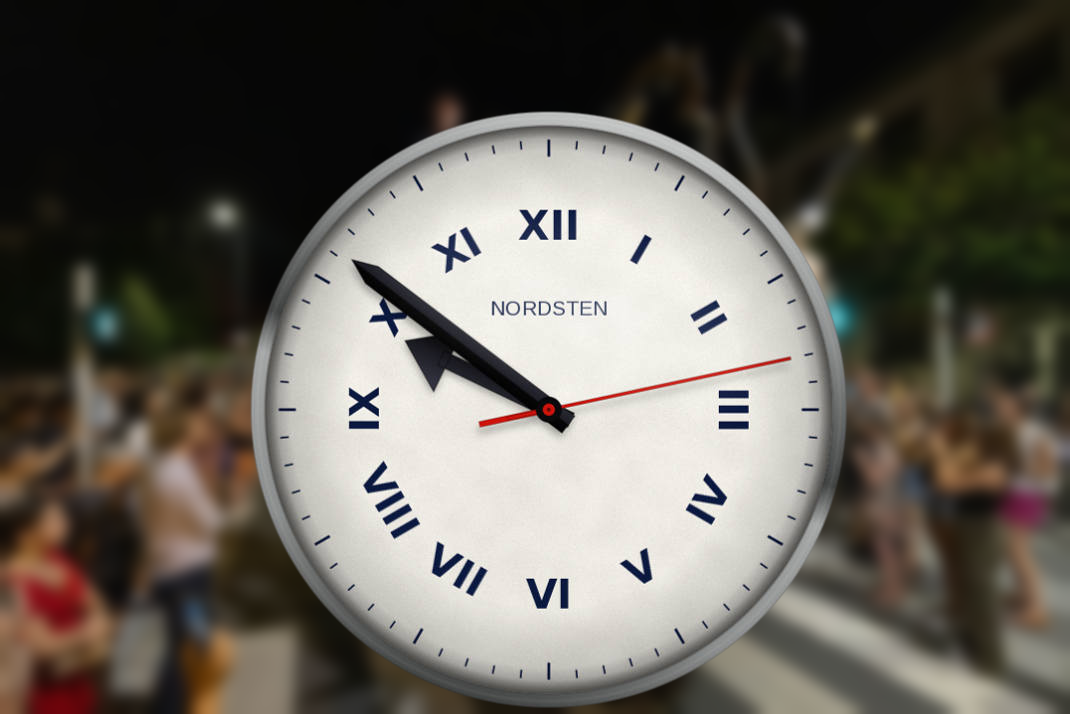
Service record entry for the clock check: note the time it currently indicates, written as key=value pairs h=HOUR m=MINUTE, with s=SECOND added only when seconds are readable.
h=9 m=51 s=13
